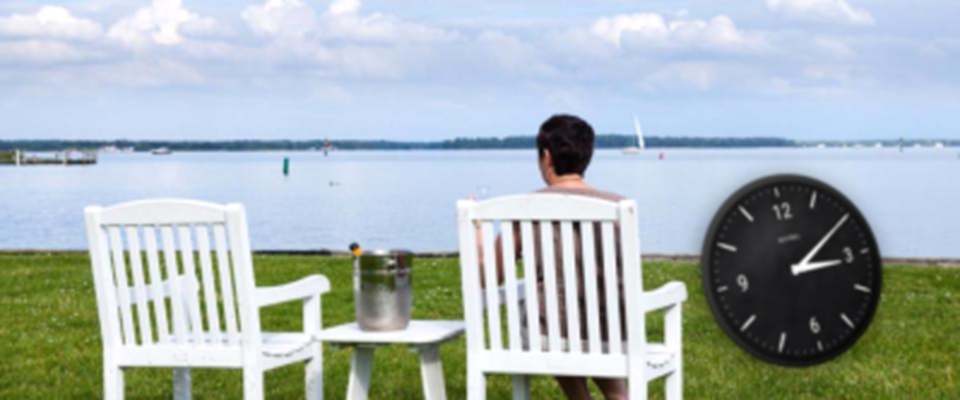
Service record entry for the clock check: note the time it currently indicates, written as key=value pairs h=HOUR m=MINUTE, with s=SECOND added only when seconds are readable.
h=3 m=10
